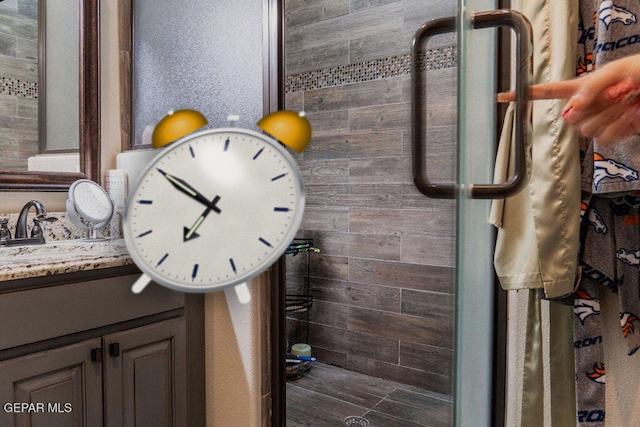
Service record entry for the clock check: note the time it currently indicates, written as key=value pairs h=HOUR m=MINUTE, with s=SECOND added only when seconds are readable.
h=6 m=50
